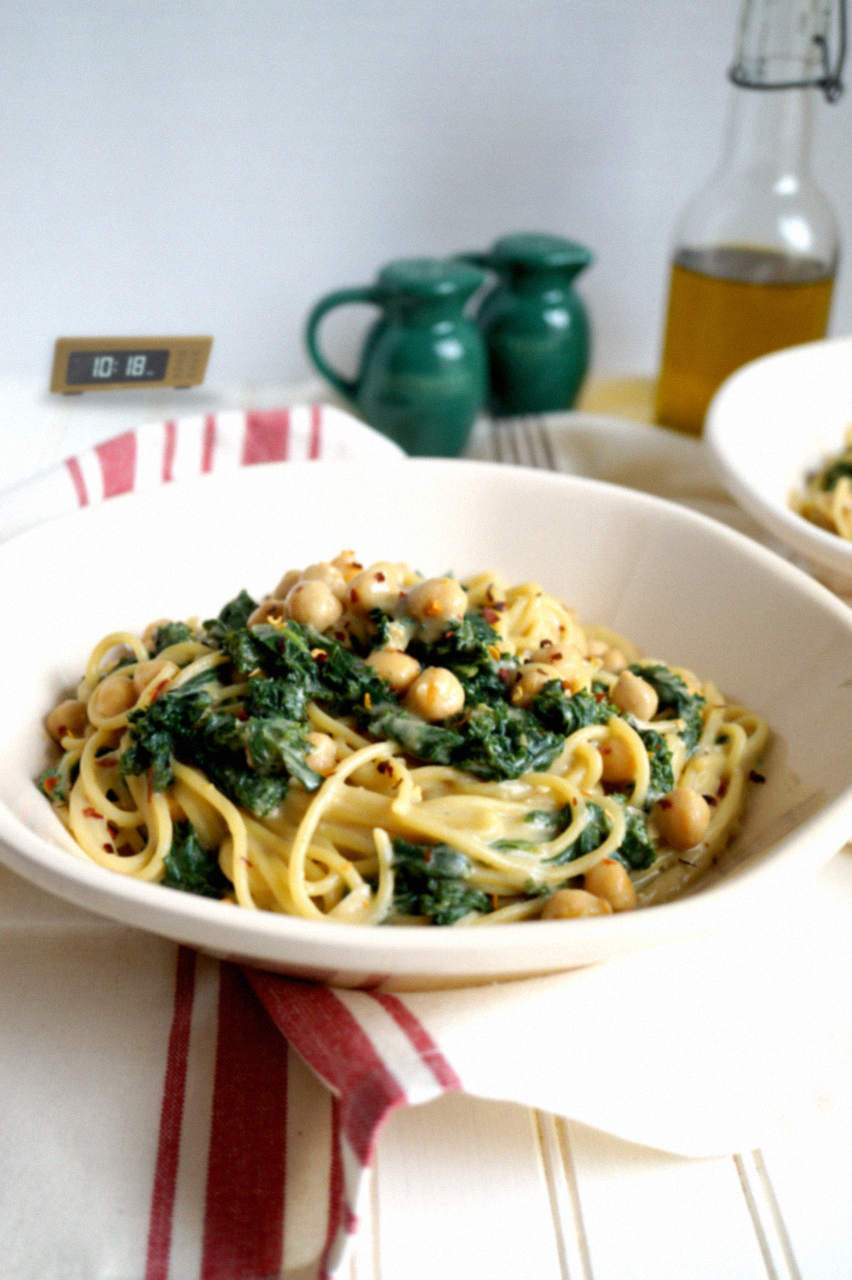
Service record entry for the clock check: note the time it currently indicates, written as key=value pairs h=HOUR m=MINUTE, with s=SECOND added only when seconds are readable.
h=10 m=18
